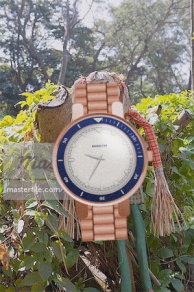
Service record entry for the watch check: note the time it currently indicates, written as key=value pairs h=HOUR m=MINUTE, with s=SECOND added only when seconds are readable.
h=9 m=35
